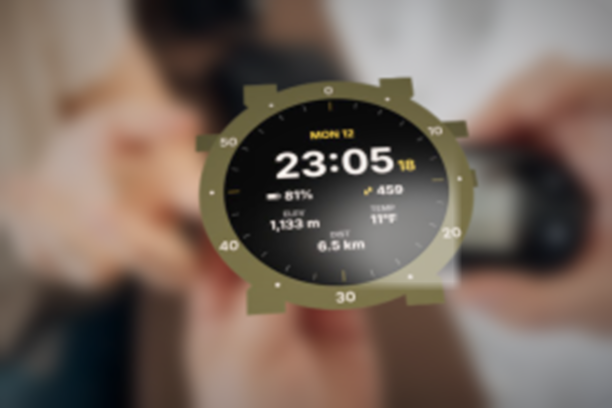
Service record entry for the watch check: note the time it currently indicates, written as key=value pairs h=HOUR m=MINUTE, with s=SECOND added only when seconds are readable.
h=23 m=5
